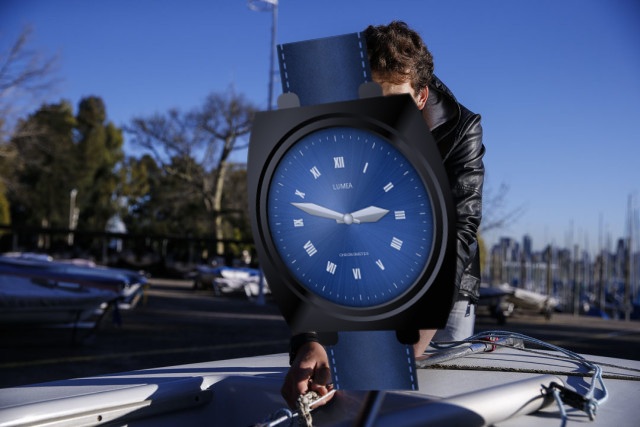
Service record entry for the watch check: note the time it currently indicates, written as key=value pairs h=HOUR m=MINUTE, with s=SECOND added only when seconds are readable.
h=2 m=48
